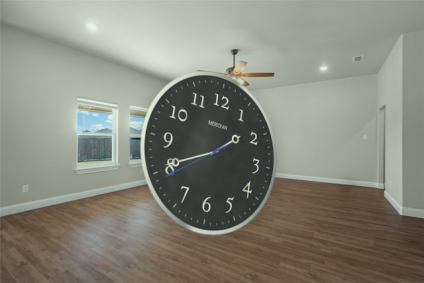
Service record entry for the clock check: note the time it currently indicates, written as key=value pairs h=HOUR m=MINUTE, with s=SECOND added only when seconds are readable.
h=1 m=40 s=39
